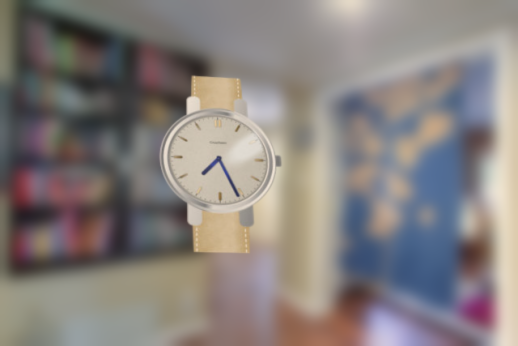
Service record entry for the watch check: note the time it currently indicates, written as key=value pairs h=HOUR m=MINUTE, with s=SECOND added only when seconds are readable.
h=7 m=26
